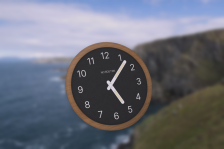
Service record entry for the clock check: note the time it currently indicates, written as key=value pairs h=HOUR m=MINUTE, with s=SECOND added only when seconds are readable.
h=5 m=7
